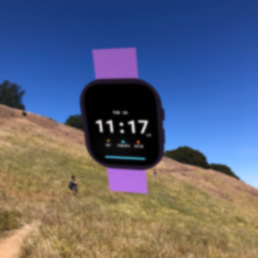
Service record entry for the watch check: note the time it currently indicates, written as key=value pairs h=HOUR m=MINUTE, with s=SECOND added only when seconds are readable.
h=11 m=17
